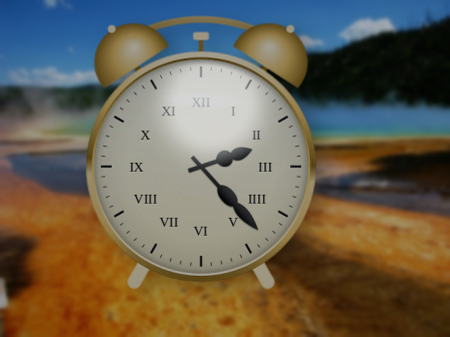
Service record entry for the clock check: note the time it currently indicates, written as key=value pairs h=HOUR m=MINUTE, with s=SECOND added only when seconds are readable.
h=2 m=23
